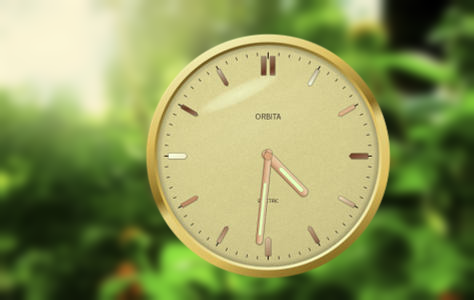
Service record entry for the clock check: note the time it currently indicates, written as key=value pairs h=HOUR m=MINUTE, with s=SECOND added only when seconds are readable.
h=4 m=31
